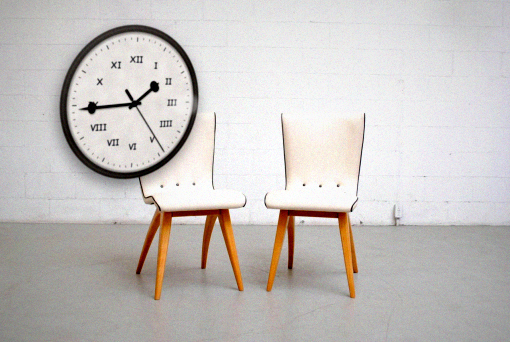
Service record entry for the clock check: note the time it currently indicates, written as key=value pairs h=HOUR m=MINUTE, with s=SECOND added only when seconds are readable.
h=1 m=44 s=24
